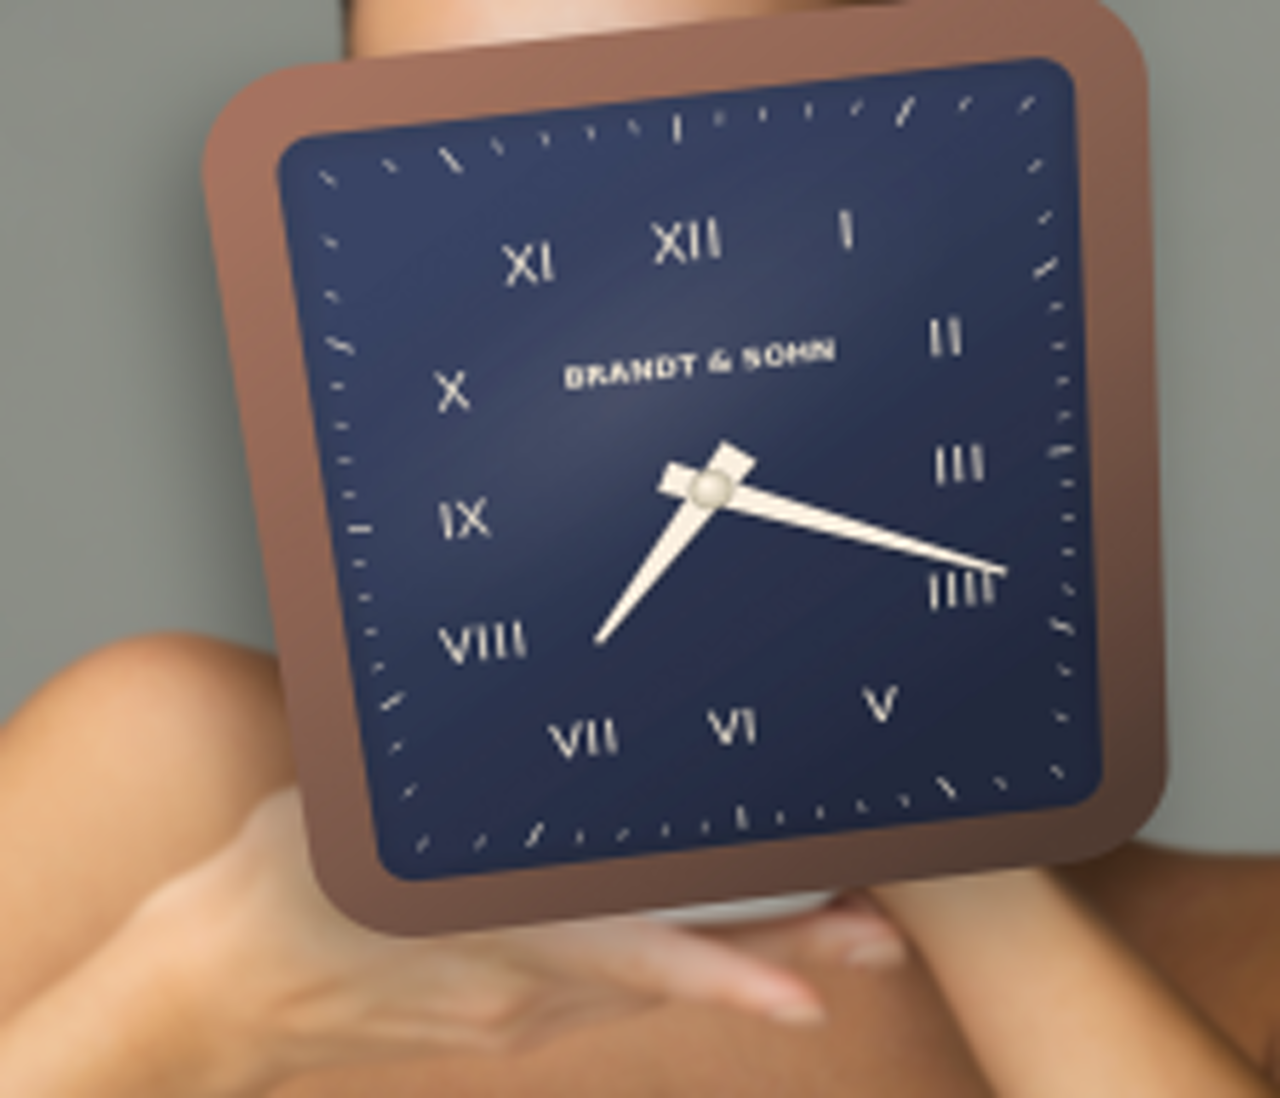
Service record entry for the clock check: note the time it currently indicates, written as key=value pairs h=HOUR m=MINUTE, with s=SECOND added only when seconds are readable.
h=7 m=19
